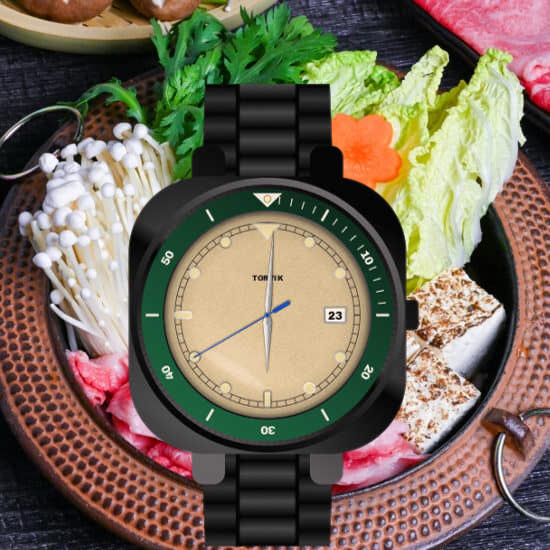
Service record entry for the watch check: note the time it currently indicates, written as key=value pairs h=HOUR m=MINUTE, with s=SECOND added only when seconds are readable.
h=6 m=0 s=40
